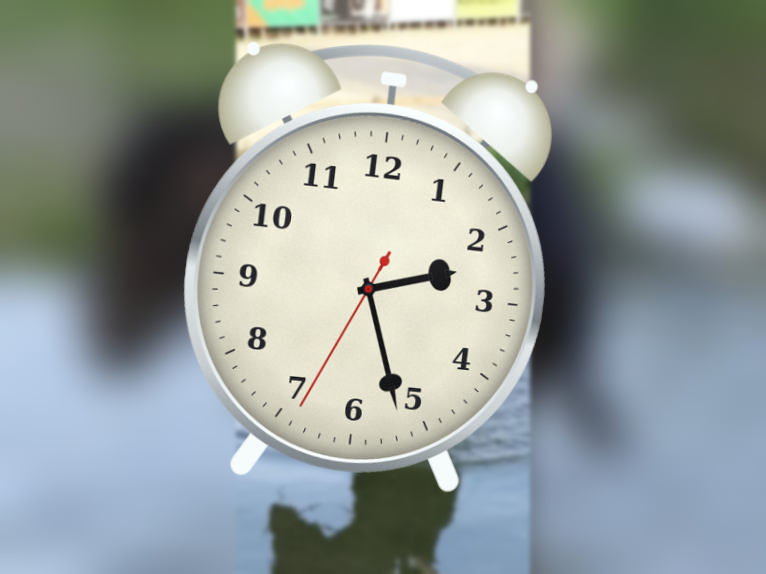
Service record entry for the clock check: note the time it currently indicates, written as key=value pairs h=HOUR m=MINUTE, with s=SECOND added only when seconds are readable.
h=2 m=26 s=34
